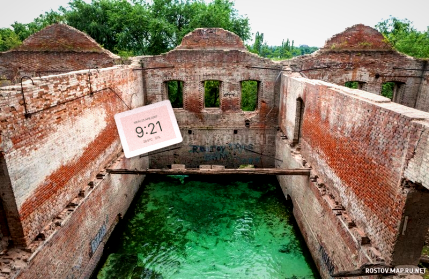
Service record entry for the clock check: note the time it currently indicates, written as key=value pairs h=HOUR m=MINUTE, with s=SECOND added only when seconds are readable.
h=9 m=21
